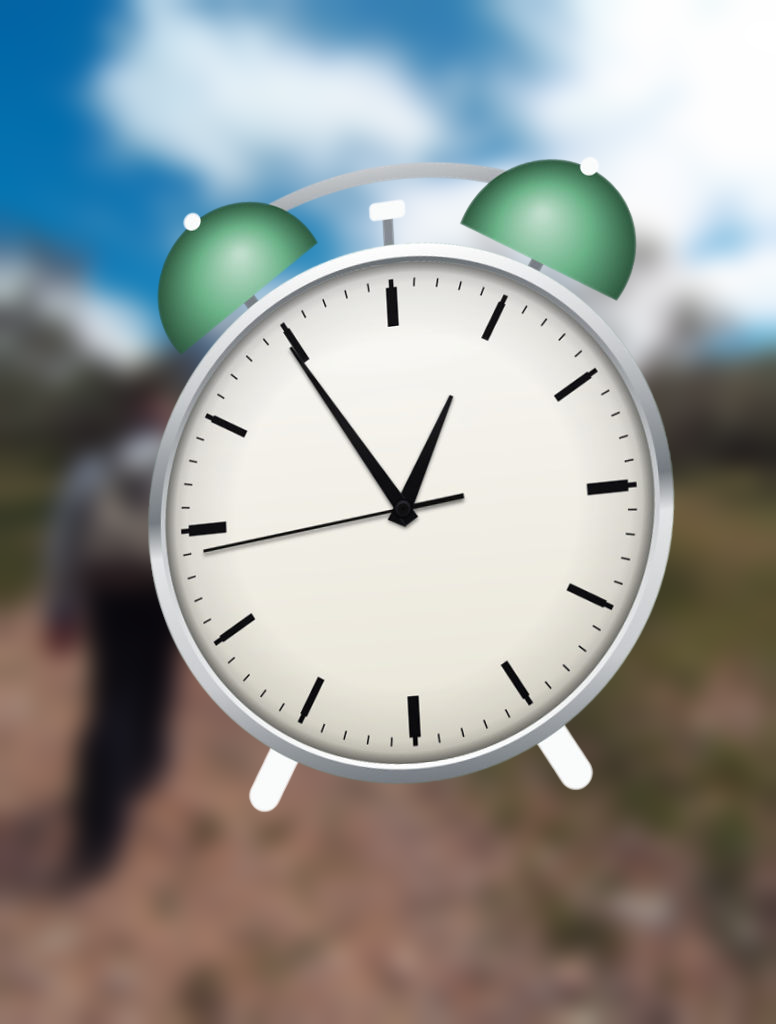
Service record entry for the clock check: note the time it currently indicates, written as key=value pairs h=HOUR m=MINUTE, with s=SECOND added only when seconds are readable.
h=12 m=54 s=44
